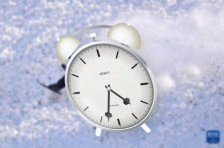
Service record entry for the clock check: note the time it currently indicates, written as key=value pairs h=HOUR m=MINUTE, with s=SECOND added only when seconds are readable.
h=4 m=33
